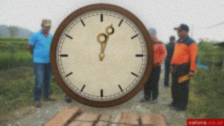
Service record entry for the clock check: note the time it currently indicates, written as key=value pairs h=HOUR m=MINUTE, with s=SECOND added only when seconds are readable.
h=12 m=3
